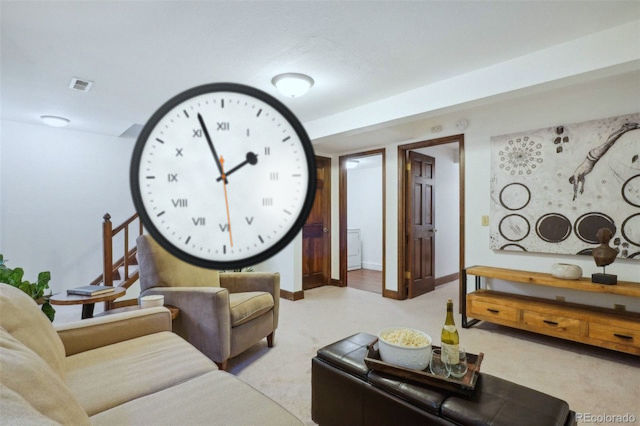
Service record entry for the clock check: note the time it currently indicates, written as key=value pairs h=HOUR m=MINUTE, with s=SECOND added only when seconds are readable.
h=1 m=56 s=29
